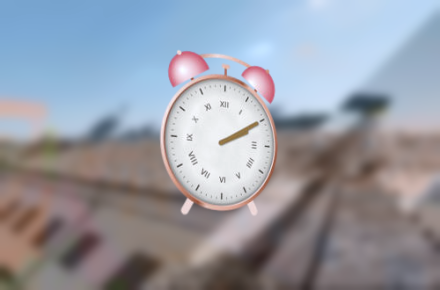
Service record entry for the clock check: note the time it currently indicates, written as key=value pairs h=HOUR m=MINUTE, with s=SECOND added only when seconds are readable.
h=2 m=10
